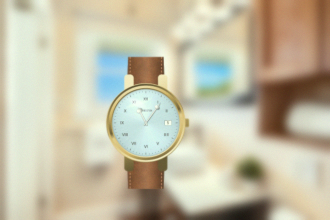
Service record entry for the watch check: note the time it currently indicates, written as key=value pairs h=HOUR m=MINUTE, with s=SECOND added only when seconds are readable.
h=11 m=6
